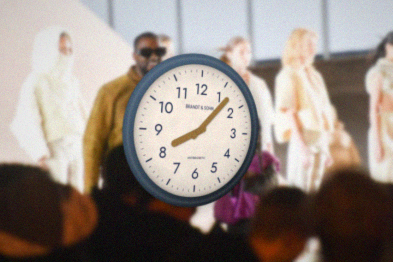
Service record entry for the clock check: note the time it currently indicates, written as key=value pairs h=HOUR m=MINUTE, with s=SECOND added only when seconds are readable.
h=8 m=7
